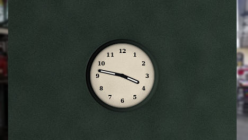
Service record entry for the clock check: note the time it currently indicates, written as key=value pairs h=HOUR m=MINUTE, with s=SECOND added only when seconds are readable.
h=3 m=47
